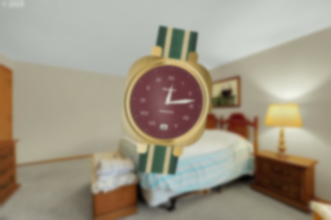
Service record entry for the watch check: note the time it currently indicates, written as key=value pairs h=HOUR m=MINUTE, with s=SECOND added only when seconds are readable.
h=12 m=13
